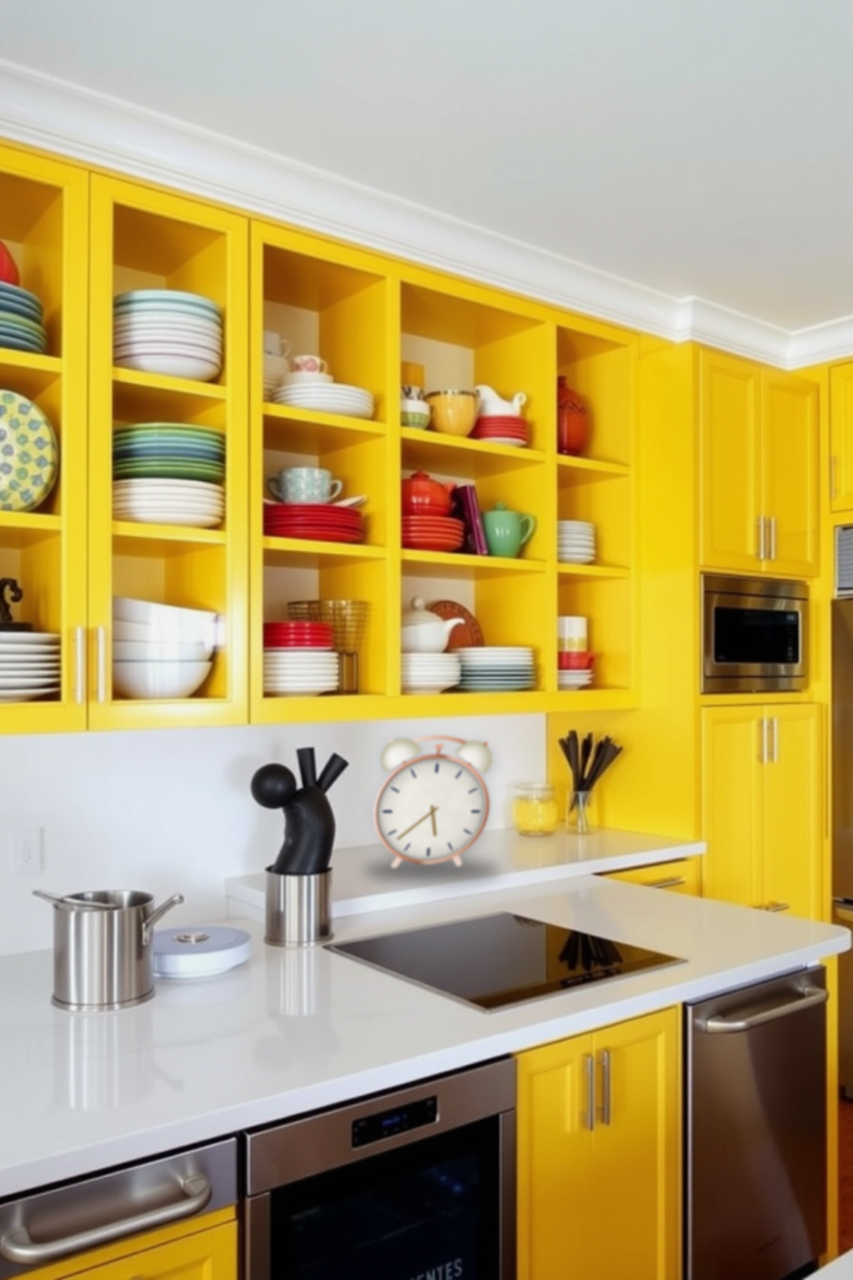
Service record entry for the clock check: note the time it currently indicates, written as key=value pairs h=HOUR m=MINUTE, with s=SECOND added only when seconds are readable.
h=5 m=38
